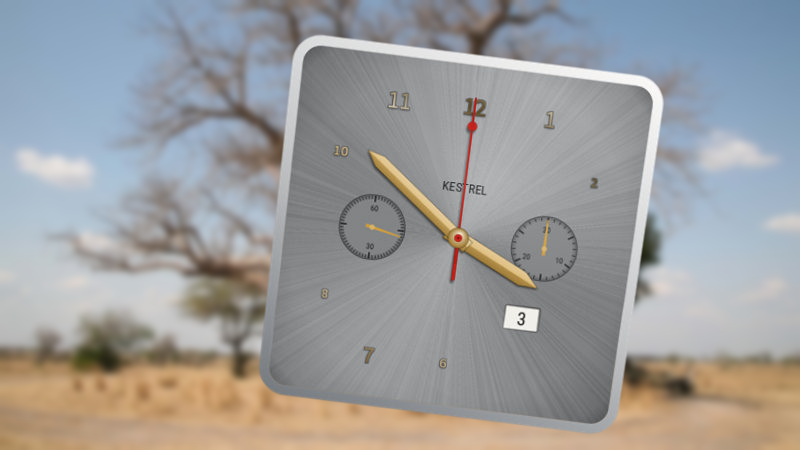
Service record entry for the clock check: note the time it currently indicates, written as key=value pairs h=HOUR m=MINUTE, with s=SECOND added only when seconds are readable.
h=3 m=51 s=17
